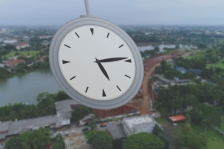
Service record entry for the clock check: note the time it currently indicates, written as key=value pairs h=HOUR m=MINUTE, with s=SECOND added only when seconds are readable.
h=5 m=14
